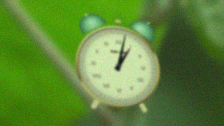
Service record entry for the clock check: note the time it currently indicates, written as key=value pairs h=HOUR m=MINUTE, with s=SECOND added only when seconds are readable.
h=1 m=2
